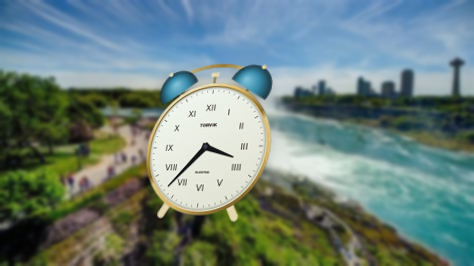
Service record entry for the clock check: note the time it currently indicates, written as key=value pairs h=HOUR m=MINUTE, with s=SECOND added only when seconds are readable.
h=3 m=37
